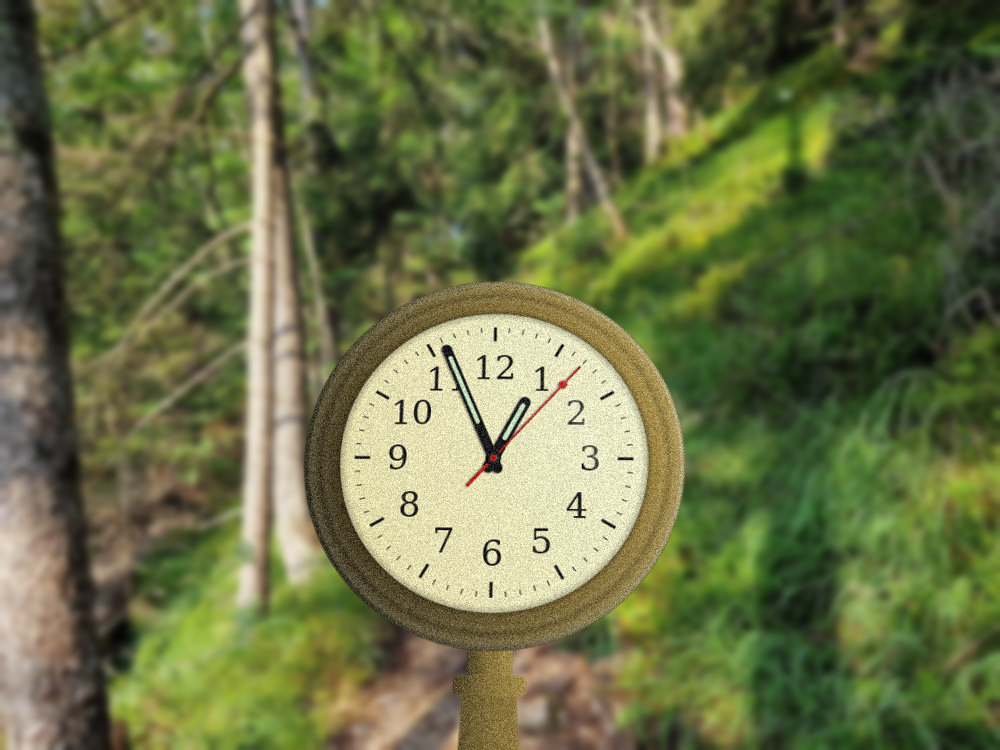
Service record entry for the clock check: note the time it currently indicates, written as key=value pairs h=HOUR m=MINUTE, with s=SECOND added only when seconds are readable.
h=12 m=56 s=7
